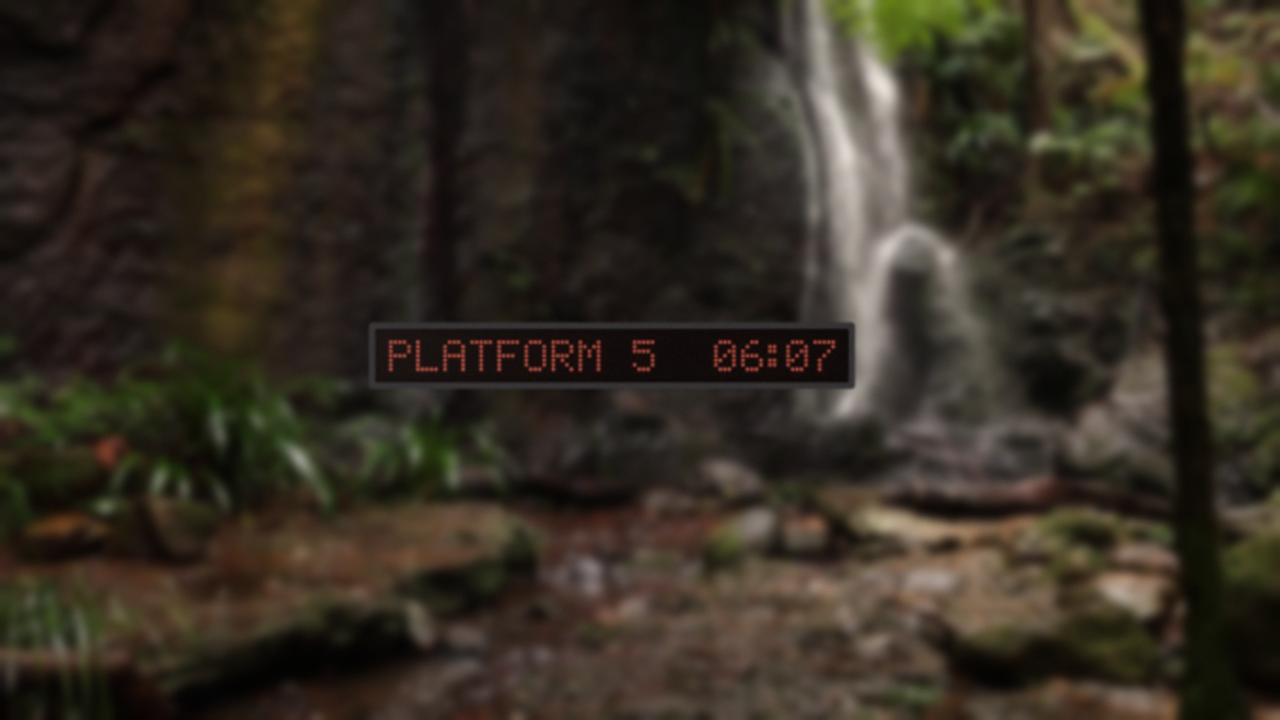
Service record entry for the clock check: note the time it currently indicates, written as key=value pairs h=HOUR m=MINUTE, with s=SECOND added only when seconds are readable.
h=6 m=7
